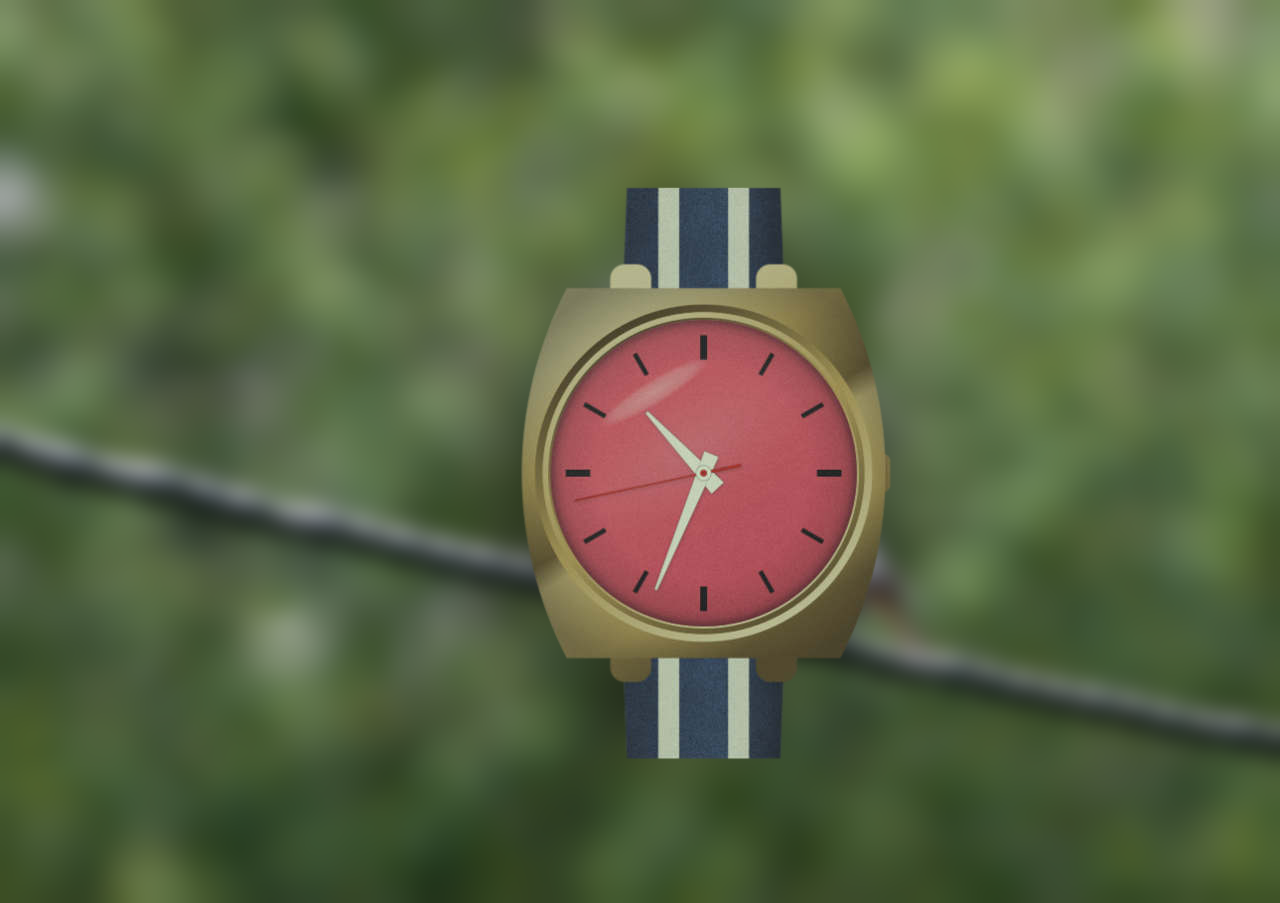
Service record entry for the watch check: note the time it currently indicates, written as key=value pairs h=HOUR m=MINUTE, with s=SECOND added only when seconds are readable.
h=10 m=33 s=43
